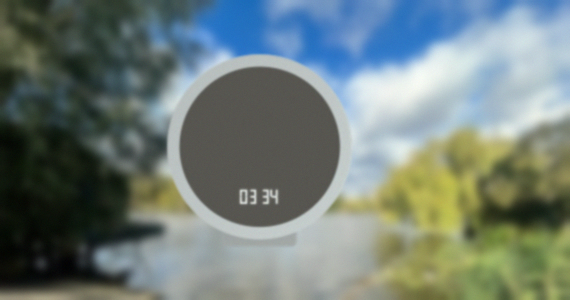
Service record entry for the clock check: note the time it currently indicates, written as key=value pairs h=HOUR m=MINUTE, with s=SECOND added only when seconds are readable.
h=3 m=34
